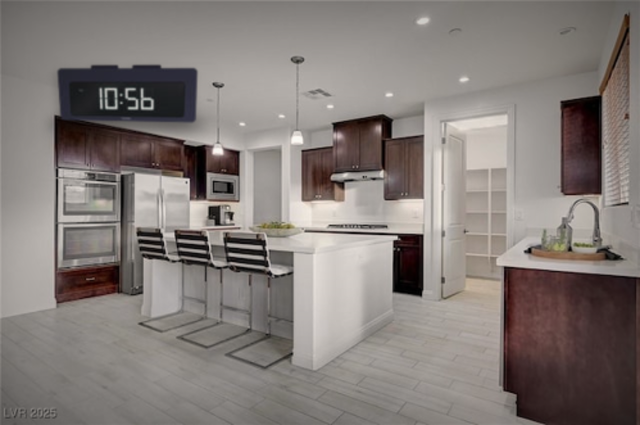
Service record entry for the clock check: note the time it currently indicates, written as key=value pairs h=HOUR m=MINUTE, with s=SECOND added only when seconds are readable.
h=10 m=56
